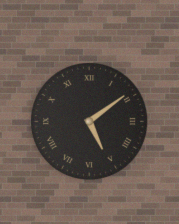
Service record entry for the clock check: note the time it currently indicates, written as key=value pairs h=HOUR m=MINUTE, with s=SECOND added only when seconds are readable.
h=5 m=9
